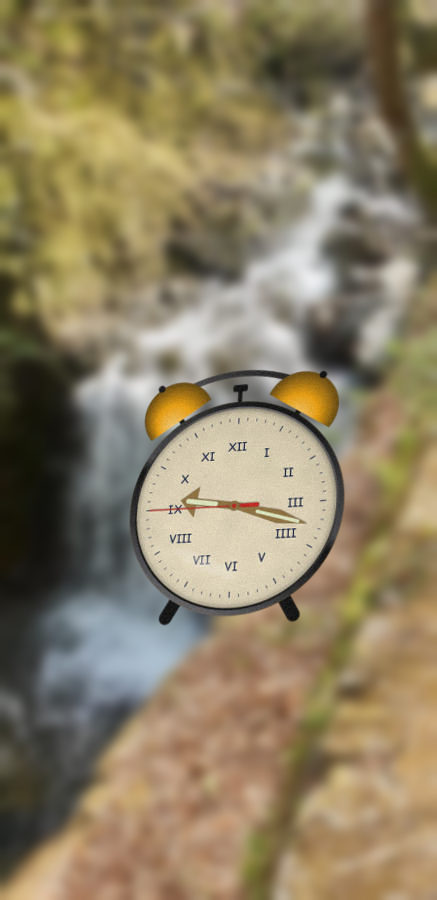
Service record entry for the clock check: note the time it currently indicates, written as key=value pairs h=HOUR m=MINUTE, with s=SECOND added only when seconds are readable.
h=9 m=17 s=45
